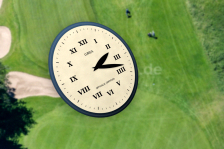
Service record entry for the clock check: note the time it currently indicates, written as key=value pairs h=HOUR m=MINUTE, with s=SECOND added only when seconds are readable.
h=2 m=18
